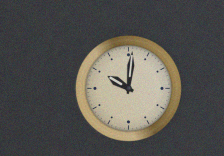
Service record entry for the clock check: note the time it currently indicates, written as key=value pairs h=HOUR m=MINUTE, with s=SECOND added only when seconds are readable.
h=10 m=1
